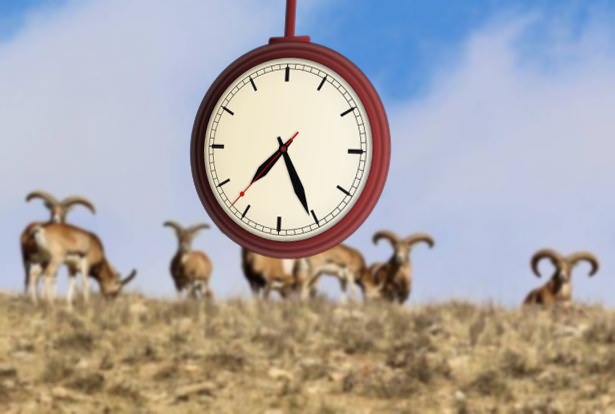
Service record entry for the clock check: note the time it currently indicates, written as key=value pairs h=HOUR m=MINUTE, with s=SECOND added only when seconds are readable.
h=7 m=25 s=37
